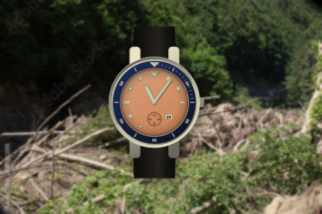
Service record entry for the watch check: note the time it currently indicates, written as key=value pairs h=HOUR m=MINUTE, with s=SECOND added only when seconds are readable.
h=11 m=6
